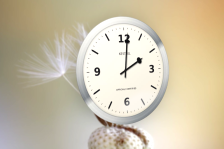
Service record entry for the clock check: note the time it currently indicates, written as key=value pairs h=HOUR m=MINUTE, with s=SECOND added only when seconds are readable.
h=2 m=1
